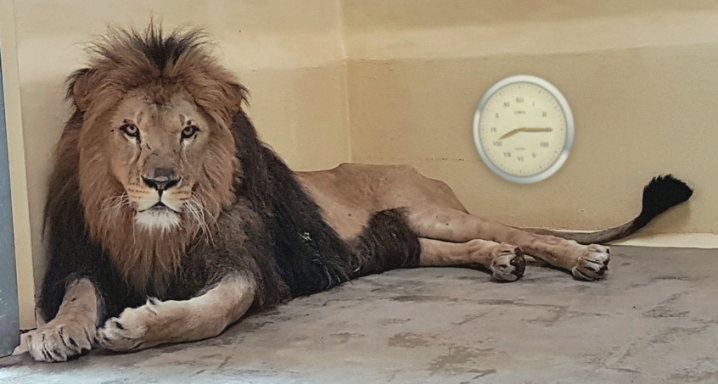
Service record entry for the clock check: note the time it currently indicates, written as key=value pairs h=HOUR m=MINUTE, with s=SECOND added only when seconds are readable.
h=8 m=15
